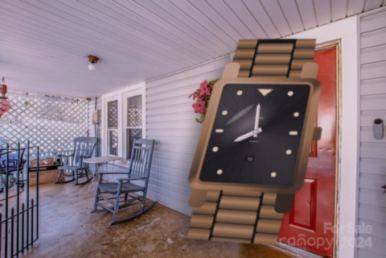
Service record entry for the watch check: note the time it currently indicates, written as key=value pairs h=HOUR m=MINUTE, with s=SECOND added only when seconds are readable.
h=7 m=59
